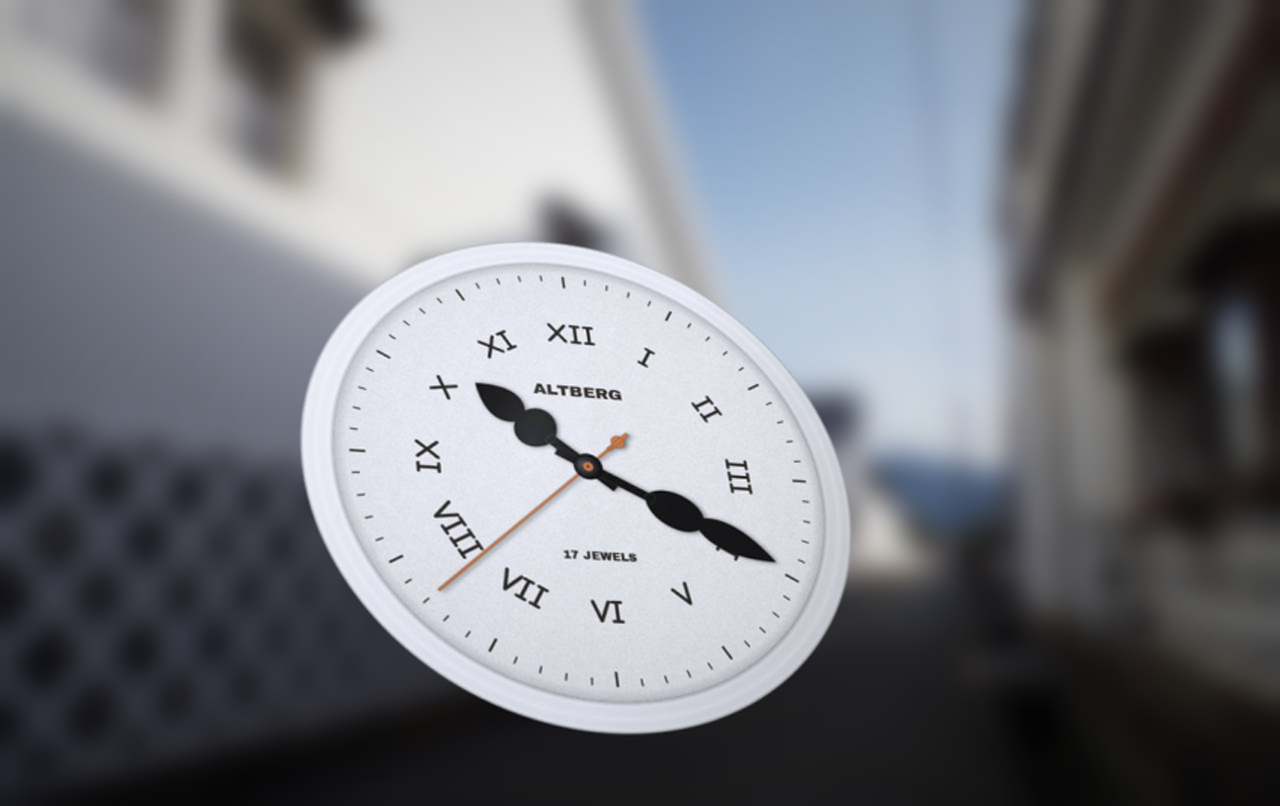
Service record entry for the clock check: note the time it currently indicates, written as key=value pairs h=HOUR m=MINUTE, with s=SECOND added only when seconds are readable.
h=10 m=19 s=38
